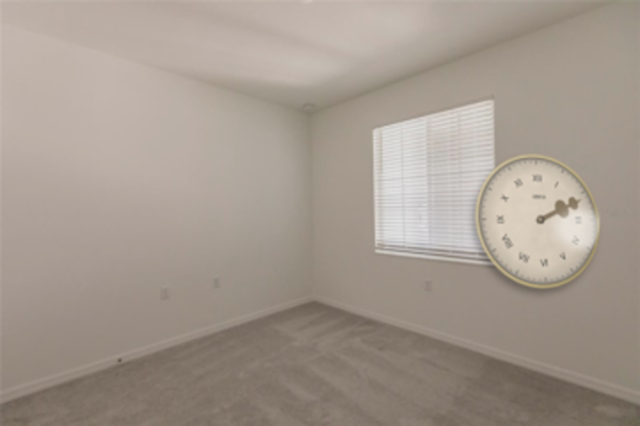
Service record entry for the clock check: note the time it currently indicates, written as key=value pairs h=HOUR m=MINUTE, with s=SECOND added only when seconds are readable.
h=2 m=11
